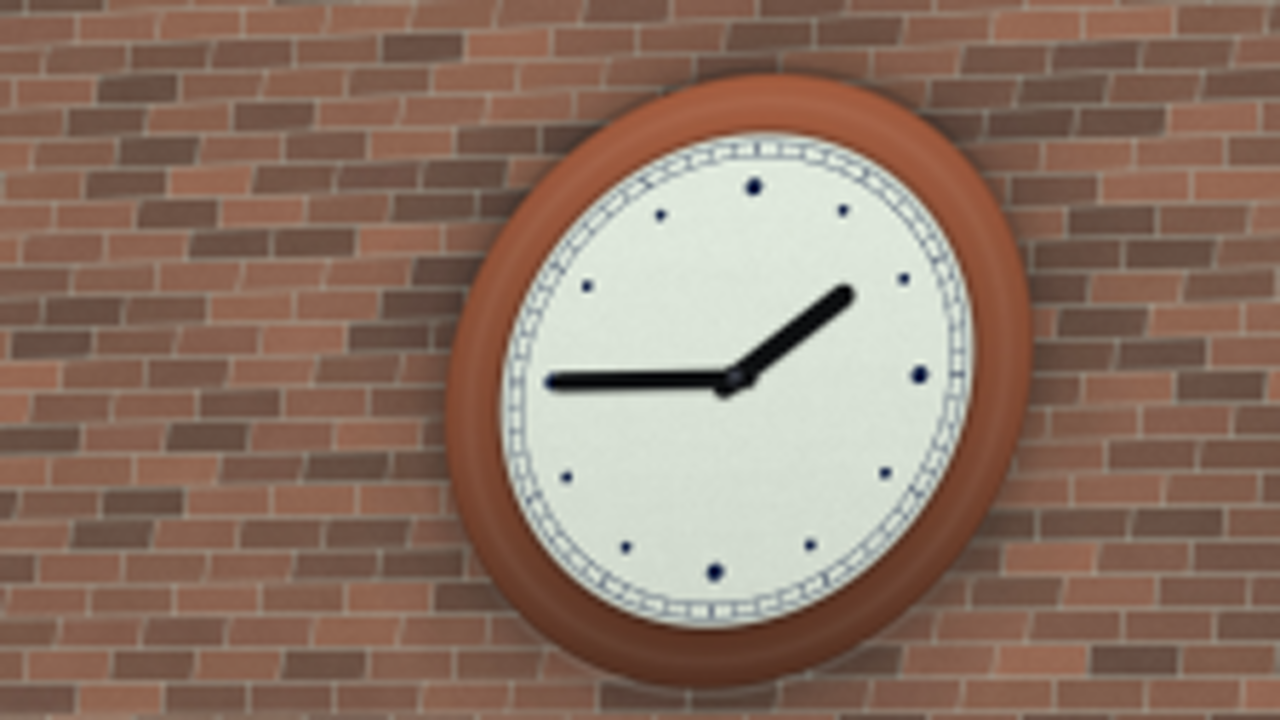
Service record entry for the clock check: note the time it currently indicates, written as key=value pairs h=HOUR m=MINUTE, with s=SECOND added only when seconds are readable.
h=1 m=45
